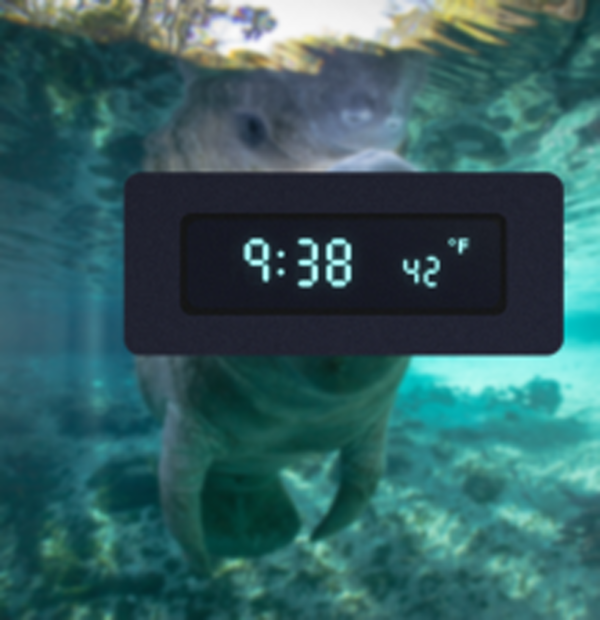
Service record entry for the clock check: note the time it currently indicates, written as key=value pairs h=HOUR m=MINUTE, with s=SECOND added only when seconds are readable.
h=9 m=38
